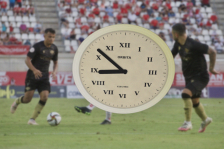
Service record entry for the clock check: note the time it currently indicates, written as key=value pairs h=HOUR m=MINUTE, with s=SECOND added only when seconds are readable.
h=8 m=52
